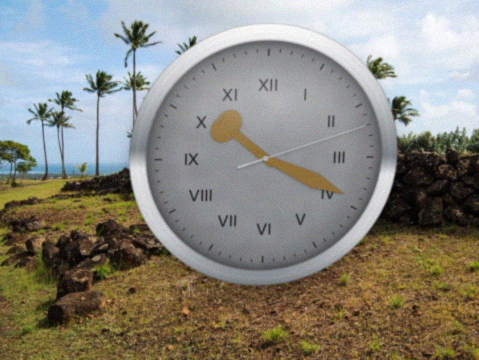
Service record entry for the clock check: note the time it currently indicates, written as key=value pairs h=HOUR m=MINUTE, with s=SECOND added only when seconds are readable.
h=10 m=19 s=12
